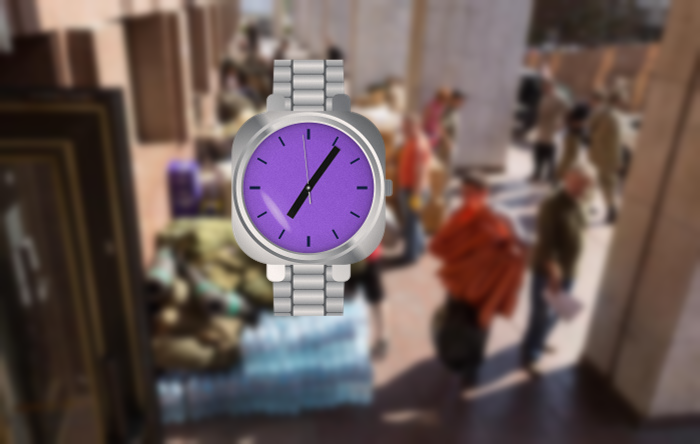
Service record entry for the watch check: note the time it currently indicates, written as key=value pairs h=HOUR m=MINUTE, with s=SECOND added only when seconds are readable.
h=7 m=5 s=59
